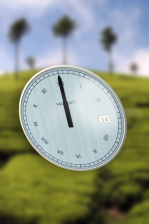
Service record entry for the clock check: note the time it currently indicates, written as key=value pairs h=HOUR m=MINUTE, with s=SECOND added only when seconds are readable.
h=12 m=0
